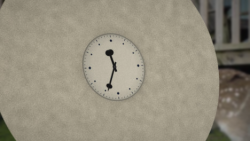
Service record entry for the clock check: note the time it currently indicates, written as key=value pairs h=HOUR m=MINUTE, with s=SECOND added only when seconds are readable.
h=11 m=34
